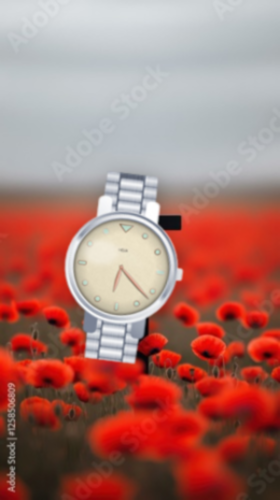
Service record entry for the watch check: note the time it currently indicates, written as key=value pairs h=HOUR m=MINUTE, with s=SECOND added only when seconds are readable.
h=6 m=22
